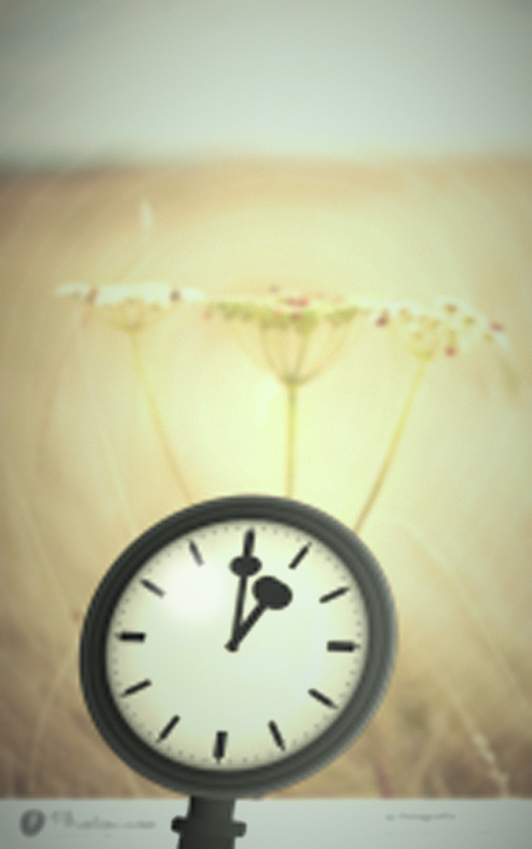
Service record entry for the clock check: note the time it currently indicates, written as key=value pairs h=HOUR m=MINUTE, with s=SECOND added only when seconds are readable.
h=1 m=0
